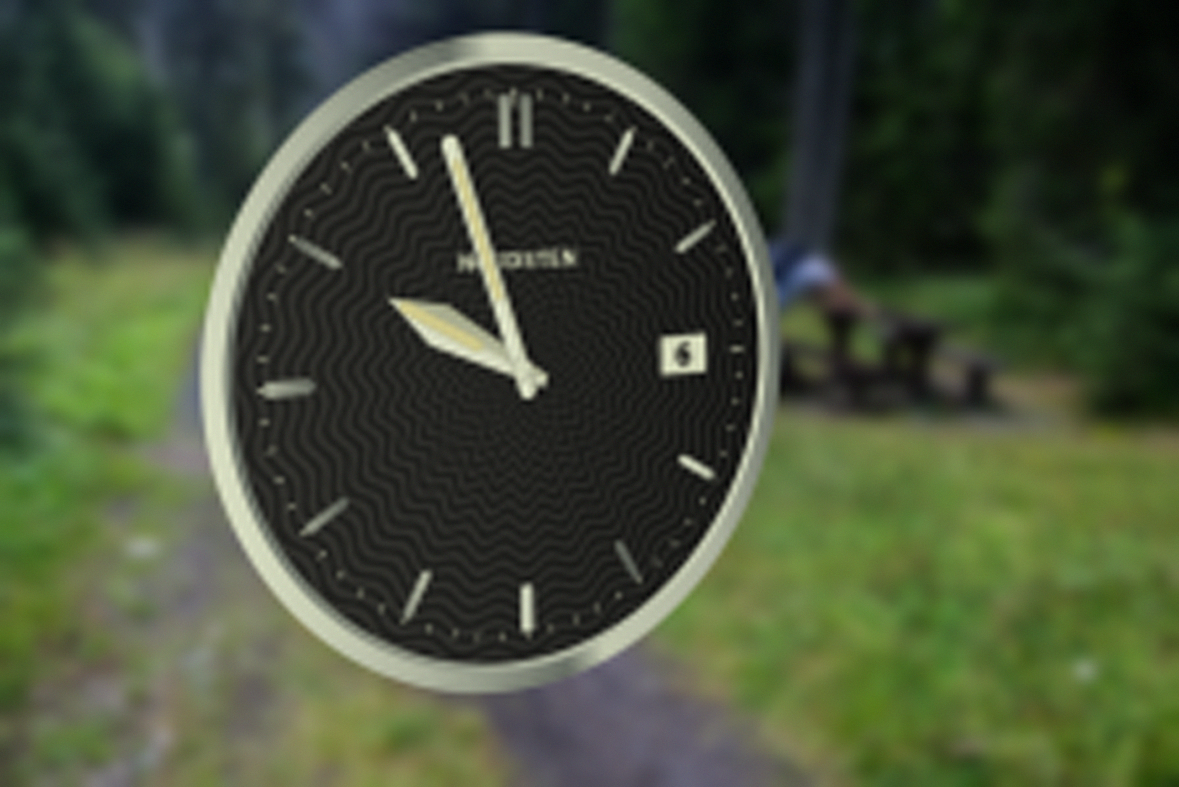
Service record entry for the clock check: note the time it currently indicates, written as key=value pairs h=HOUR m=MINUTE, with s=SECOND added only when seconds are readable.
h=9 m=57
